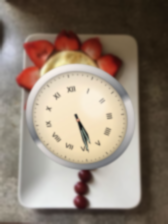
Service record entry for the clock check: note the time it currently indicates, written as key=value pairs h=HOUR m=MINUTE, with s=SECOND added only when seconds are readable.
h=5 m=29
